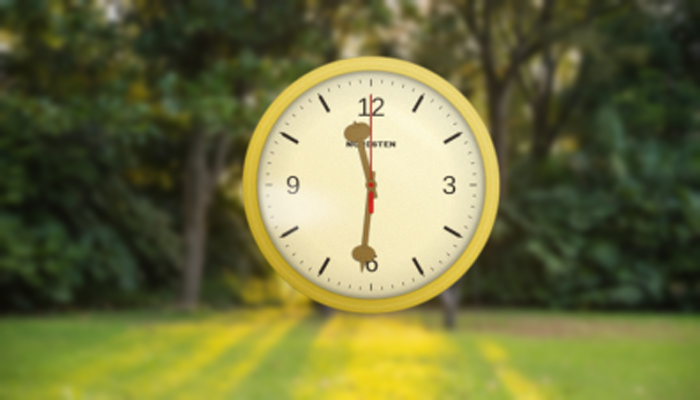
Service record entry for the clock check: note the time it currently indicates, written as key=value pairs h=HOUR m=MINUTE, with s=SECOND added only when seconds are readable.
h=11 m=31 s=0
